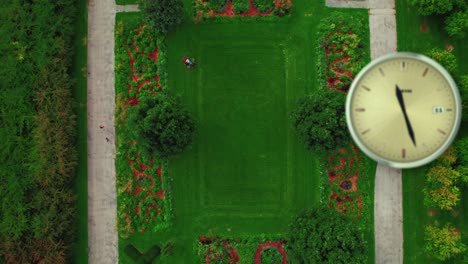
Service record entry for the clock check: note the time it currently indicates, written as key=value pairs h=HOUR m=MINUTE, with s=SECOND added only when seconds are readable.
h=11 m=27
